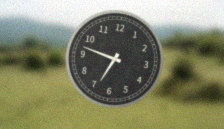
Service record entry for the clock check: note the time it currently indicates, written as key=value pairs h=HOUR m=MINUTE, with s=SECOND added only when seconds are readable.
h=6 m=47
